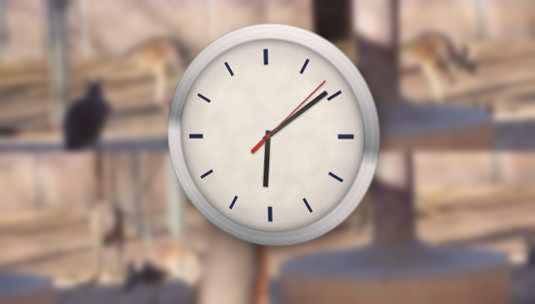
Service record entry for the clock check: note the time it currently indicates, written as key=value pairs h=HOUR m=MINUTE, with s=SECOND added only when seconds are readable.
h=6 m=9 s=8
